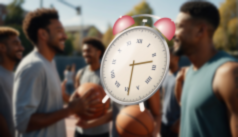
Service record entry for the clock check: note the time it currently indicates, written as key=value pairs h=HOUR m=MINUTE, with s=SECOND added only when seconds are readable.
h=2 m=29
